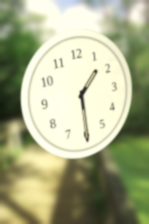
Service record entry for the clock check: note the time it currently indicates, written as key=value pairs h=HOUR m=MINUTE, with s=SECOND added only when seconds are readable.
h=1 m=30
